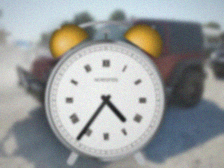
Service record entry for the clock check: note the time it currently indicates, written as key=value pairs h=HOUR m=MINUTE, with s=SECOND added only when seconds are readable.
h=4 m=36
